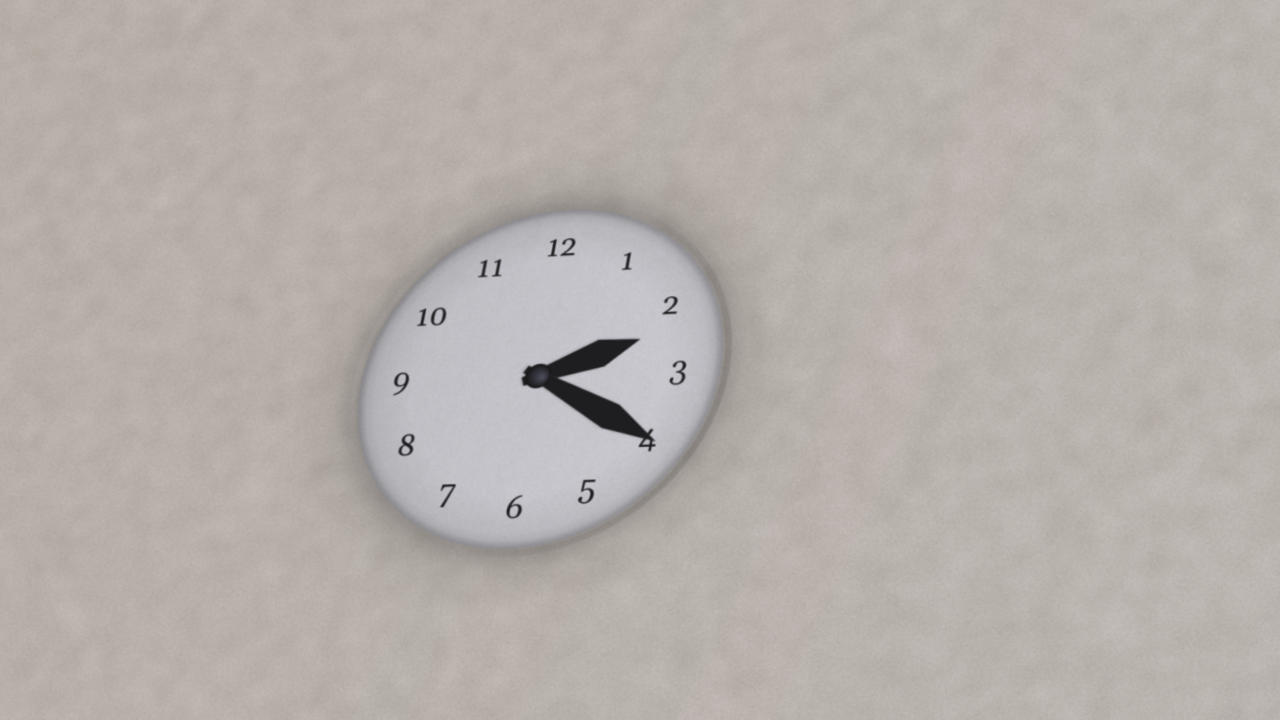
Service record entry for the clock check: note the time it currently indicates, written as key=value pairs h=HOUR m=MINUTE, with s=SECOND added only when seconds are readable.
h=2 m=20
